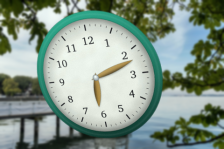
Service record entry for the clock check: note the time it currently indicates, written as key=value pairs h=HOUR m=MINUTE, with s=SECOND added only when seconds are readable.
h=6 m=12
